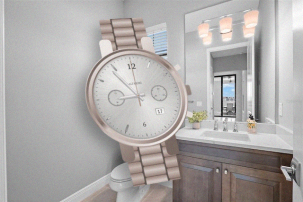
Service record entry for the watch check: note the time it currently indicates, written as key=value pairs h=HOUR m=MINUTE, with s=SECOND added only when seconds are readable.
h=8 m=54
